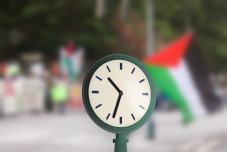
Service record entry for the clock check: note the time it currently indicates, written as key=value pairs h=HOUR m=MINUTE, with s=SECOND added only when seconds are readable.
h=10 m=33
